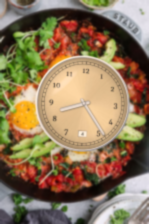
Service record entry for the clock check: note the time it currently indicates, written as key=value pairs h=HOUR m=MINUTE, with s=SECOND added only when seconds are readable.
h=8 m=24
